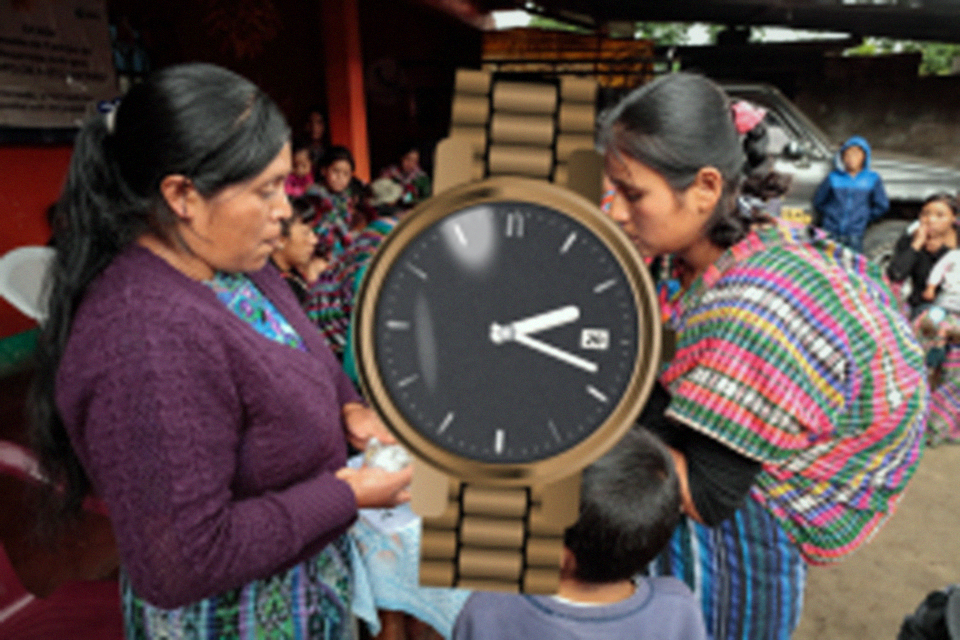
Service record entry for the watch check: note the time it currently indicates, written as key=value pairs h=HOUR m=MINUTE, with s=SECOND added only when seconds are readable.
h=2 m=18
